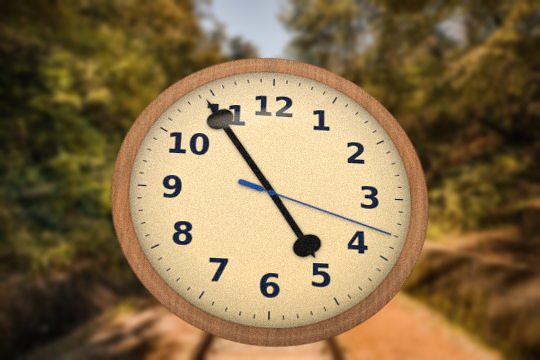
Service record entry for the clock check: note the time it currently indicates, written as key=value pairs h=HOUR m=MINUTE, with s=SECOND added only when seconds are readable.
h=4 m=54 s=18
